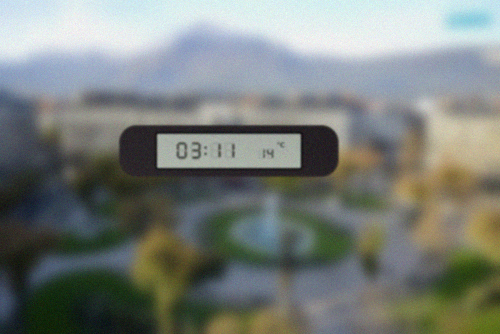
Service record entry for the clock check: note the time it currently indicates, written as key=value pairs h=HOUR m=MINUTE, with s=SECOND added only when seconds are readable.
h=3 m=11
